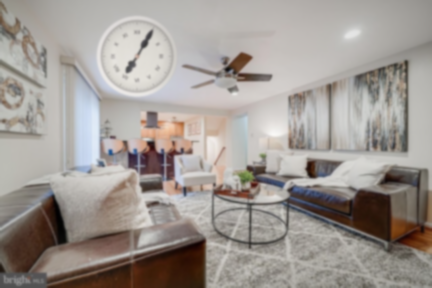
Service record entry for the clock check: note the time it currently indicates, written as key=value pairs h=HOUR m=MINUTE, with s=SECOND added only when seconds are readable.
h=7 m=5
